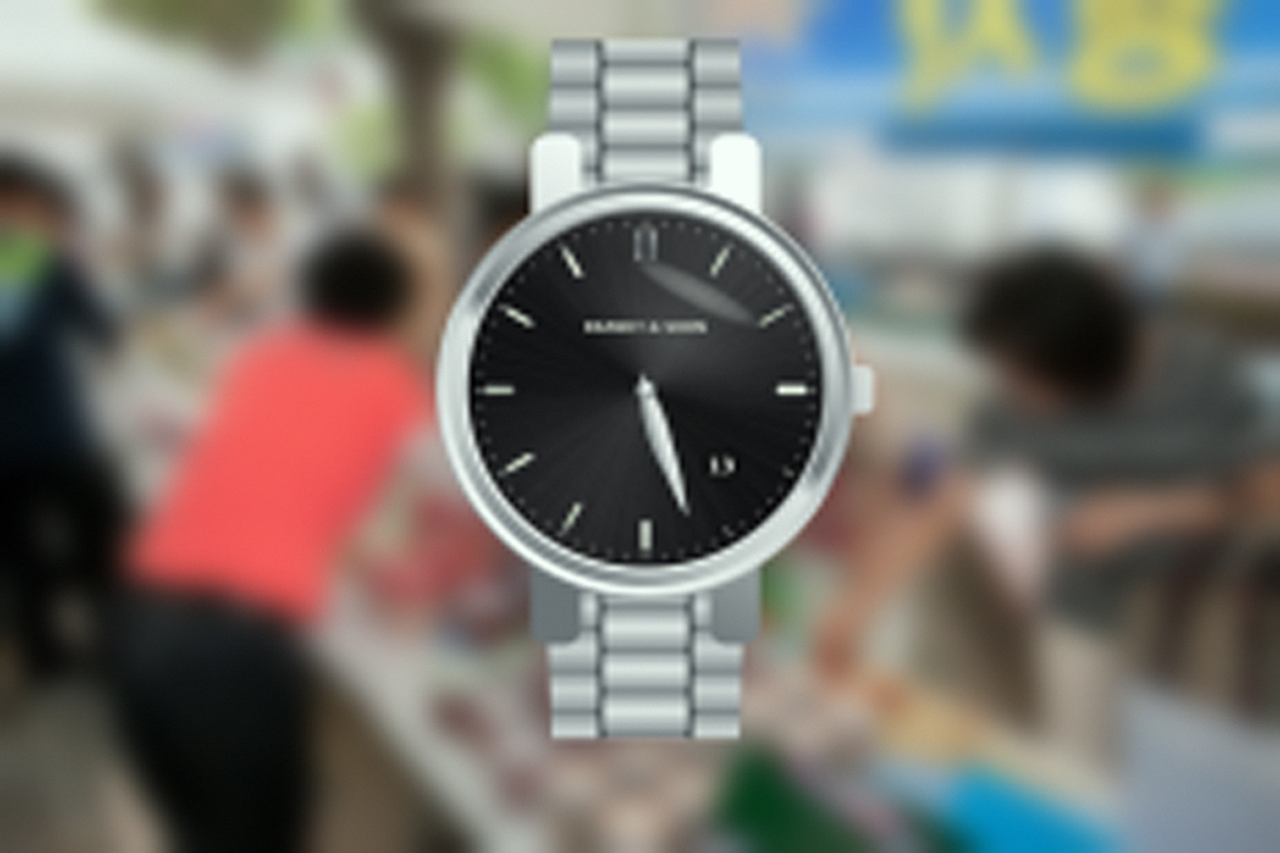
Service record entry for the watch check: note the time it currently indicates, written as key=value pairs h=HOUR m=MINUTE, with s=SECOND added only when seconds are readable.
h=5 m=27
